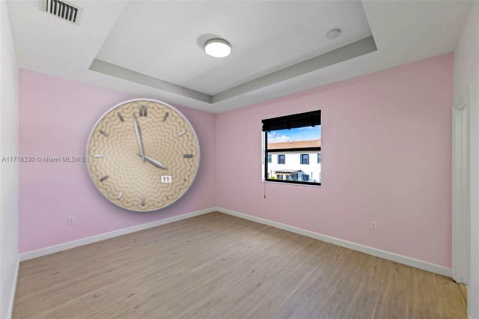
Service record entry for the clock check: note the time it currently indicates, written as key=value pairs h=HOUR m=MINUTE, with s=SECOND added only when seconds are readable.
h=3 m=58
